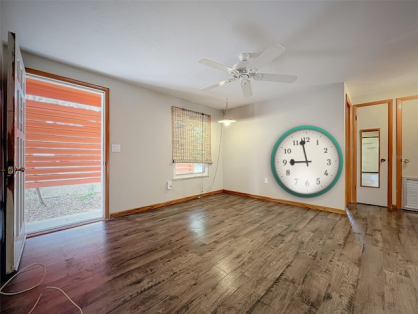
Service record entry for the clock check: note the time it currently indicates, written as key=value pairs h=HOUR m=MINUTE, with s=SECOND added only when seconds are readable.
h=8 m=58
